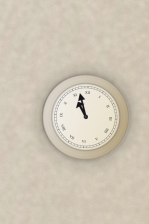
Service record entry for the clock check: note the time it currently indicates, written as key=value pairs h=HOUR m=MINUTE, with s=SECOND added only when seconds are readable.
h=10 m=57
